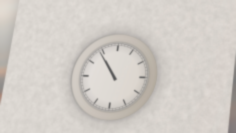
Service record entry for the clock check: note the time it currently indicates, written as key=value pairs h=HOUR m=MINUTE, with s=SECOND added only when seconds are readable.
h=10 m=54
